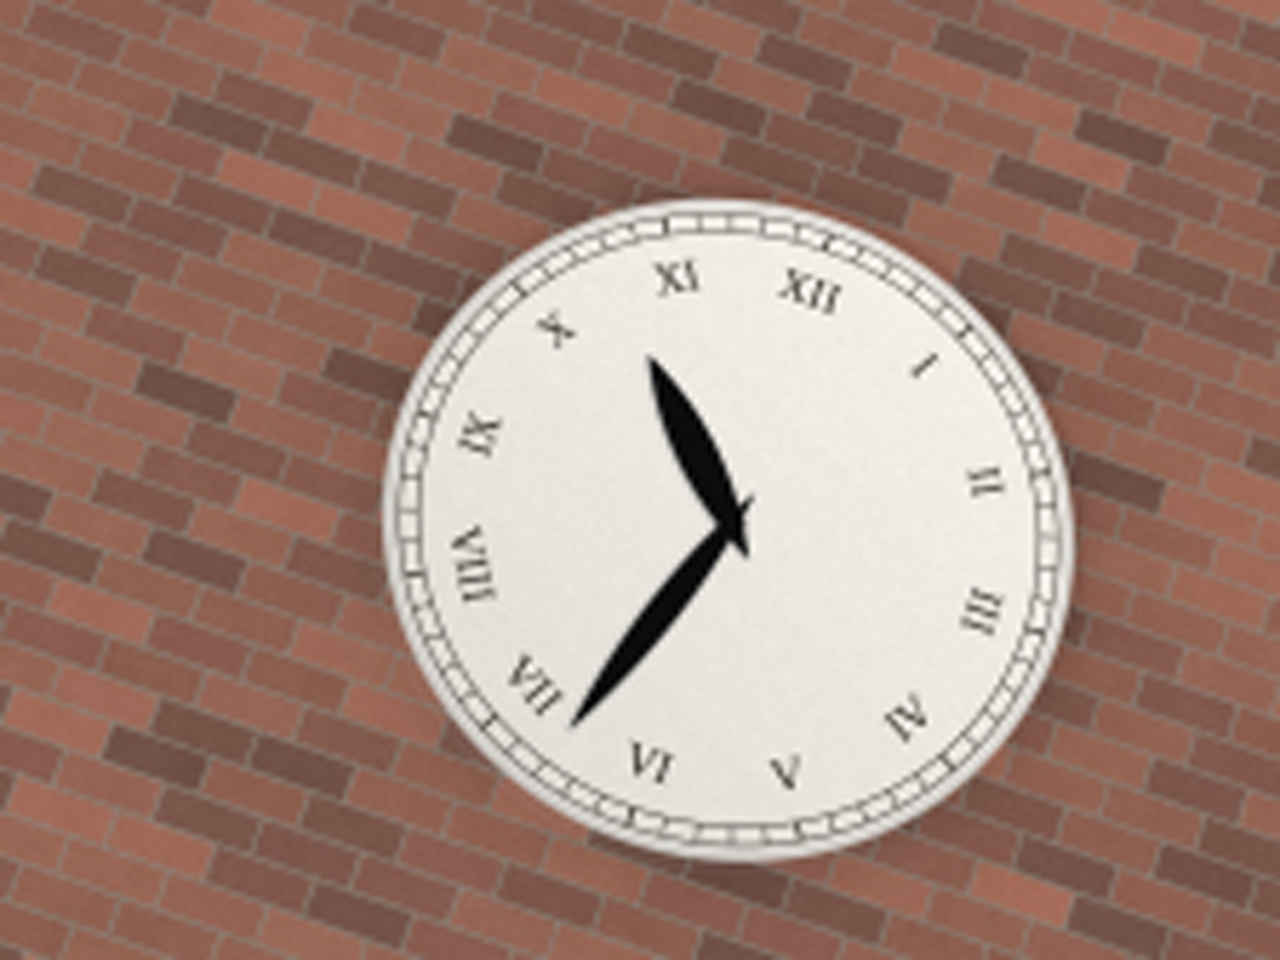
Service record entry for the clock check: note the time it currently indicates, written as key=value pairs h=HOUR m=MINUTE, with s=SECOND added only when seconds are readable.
h=10 m=33
